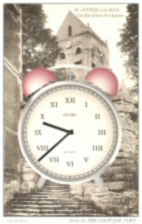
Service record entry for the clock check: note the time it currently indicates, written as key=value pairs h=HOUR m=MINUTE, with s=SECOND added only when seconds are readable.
h=9 m=38
